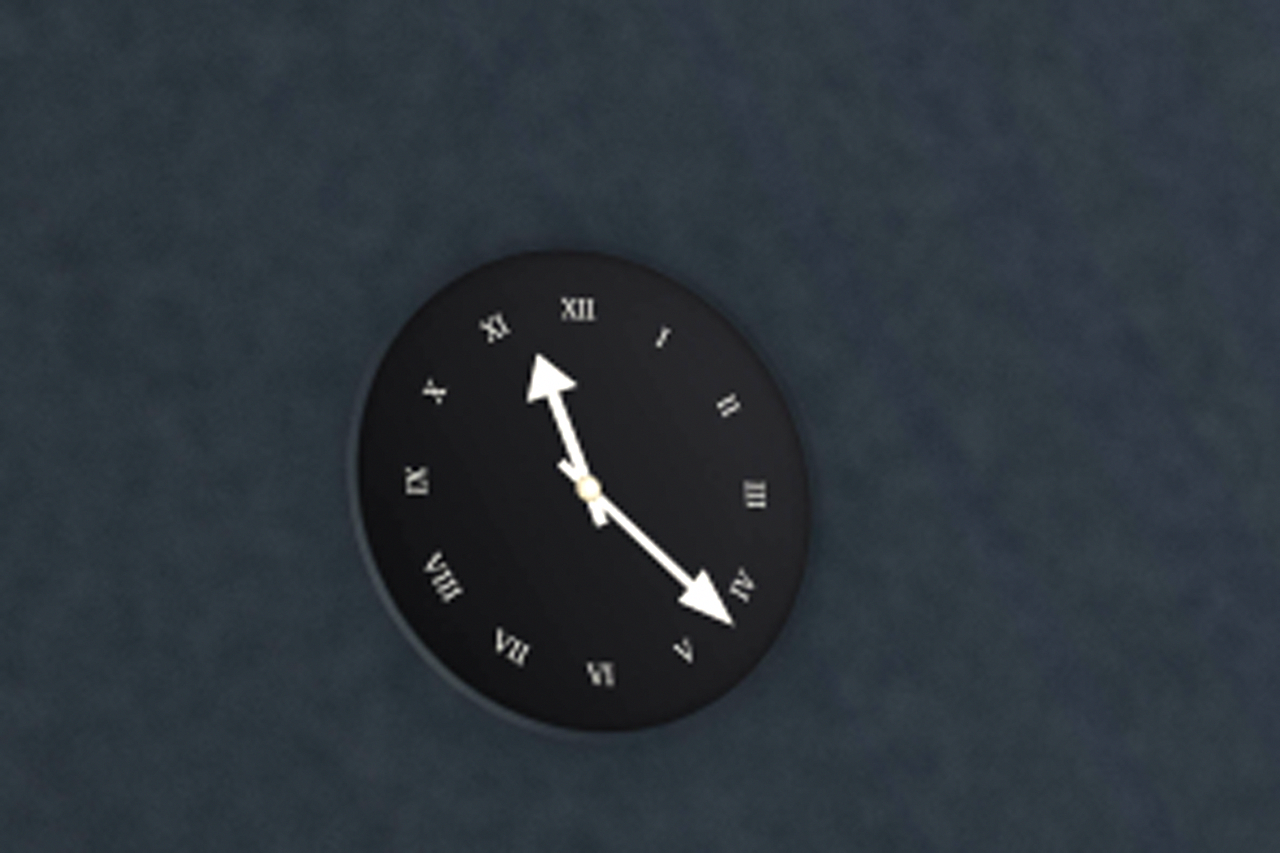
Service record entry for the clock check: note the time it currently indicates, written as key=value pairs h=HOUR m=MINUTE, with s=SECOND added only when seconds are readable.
h=11 m=22
